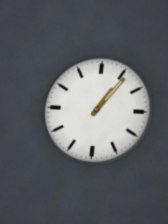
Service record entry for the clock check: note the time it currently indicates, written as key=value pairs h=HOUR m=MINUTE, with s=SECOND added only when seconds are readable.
h=1 m=6
